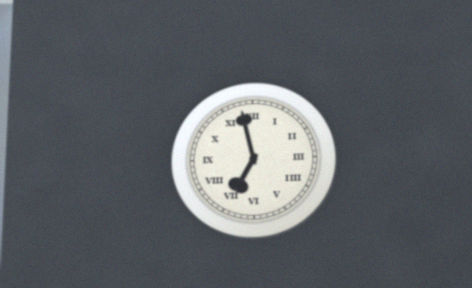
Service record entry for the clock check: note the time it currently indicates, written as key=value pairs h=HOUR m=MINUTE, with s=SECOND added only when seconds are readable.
h=6 m=58
